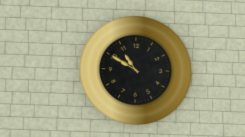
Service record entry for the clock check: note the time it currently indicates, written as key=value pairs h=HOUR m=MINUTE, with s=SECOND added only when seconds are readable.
h=10 m=50
